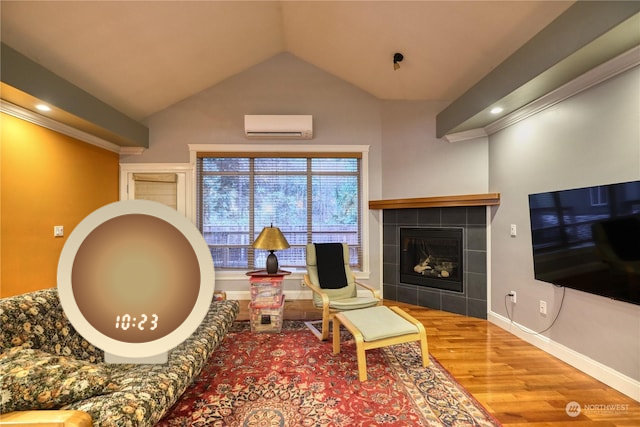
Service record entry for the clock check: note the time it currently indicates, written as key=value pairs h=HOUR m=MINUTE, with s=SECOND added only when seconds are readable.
h=10 m=23
